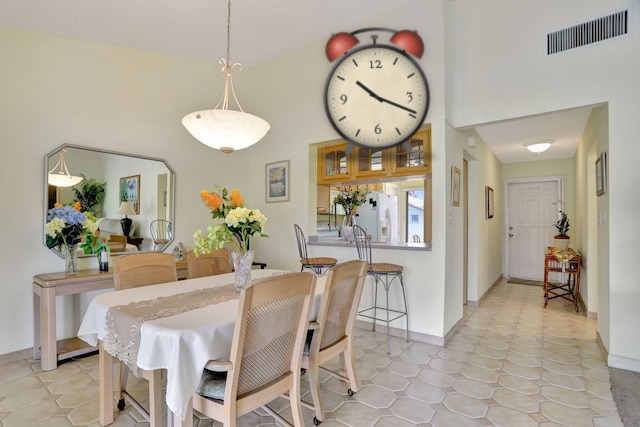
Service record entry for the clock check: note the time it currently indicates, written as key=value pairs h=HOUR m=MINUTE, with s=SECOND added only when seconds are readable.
h=10 m=19
